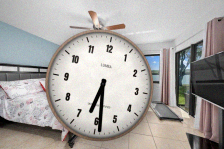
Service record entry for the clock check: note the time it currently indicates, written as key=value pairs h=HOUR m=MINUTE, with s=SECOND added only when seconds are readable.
h=6 m=29
